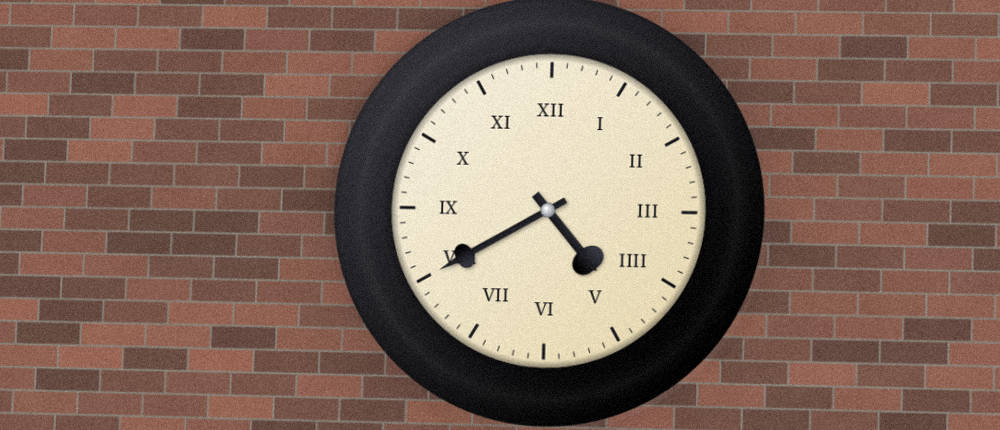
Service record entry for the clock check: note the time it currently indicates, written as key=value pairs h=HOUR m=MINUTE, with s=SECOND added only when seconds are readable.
h=4 m=40
